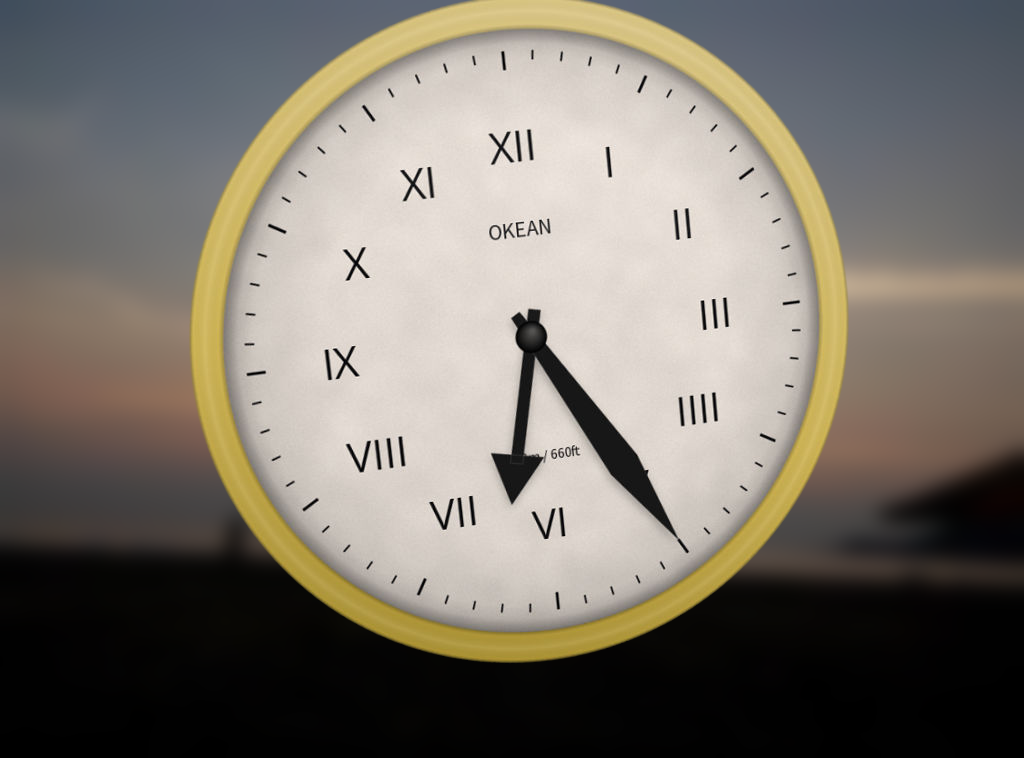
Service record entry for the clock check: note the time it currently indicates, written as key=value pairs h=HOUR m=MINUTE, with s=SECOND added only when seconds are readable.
h=6 m=25
